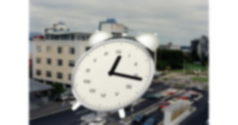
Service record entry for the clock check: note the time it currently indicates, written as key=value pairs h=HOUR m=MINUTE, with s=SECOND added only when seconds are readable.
h=12 m=16
